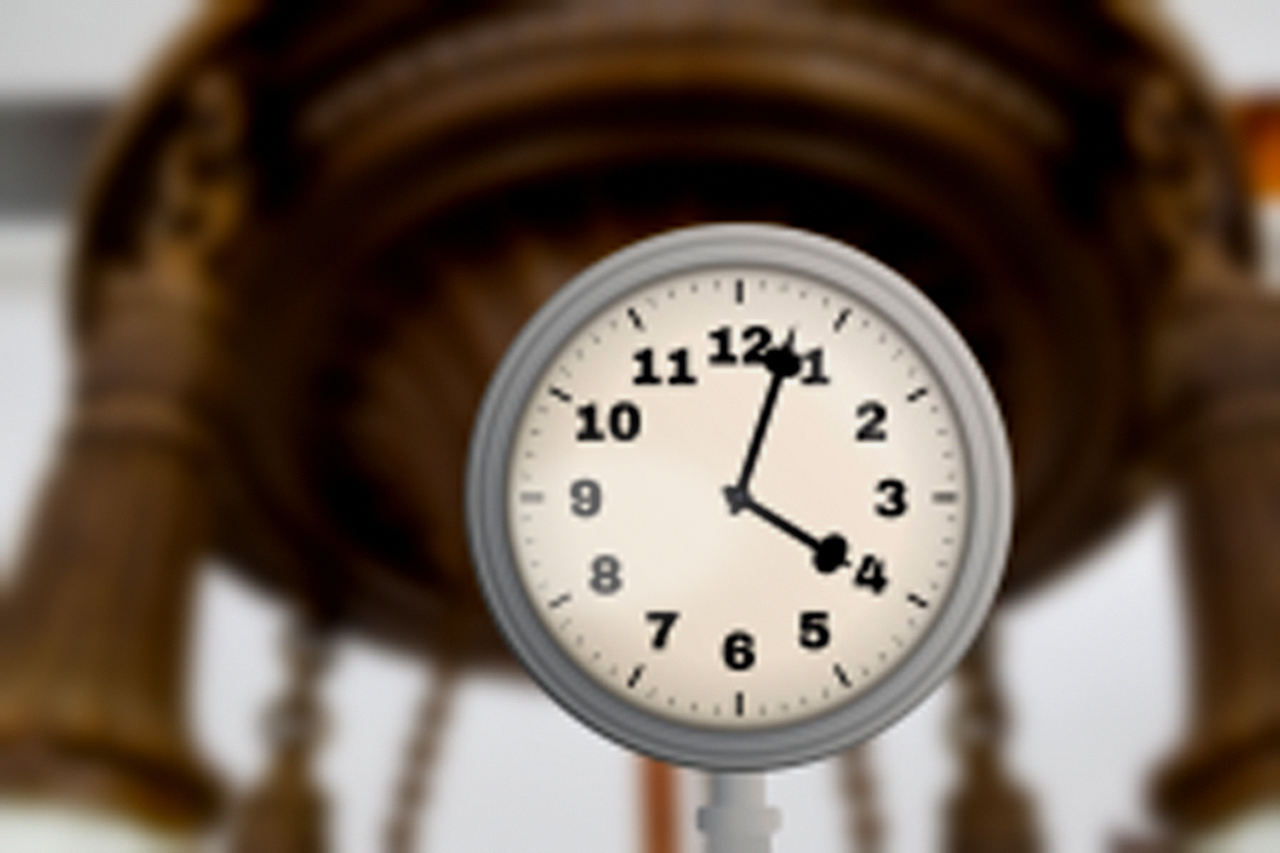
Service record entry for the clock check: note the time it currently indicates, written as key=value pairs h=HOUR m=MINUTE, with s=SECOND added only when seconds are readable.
h=4 m=3
